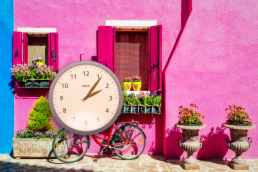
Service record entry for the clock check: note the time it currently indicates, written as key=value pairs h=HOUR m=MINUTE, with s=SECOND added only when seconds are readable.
h=2 m=6
